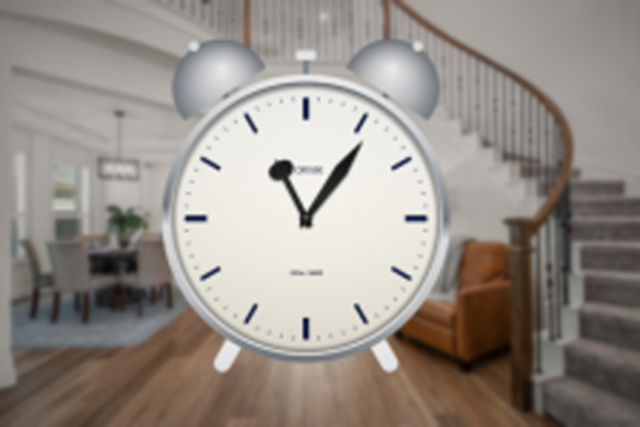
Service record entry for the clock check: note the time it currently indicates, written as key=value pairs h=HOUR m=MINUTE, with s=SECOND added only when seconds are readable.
h=11 m=6
